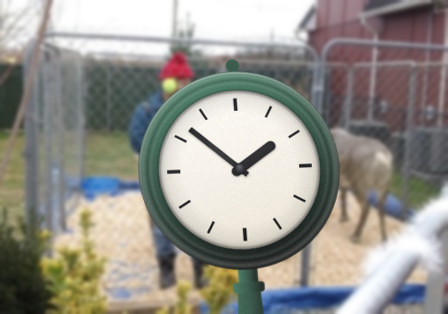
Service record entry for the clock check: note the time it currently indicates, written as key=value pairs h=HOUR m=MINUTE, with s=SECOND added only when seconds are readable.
h=1 m=52
